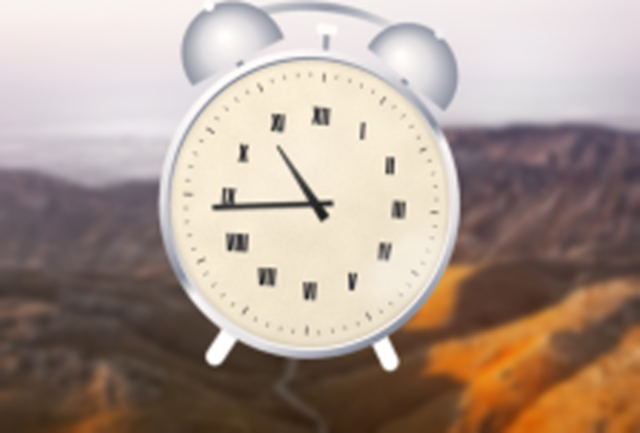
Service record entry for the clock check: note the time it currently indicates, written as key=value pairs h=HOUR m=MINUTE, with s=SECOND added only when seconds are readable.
h=10 m=44
